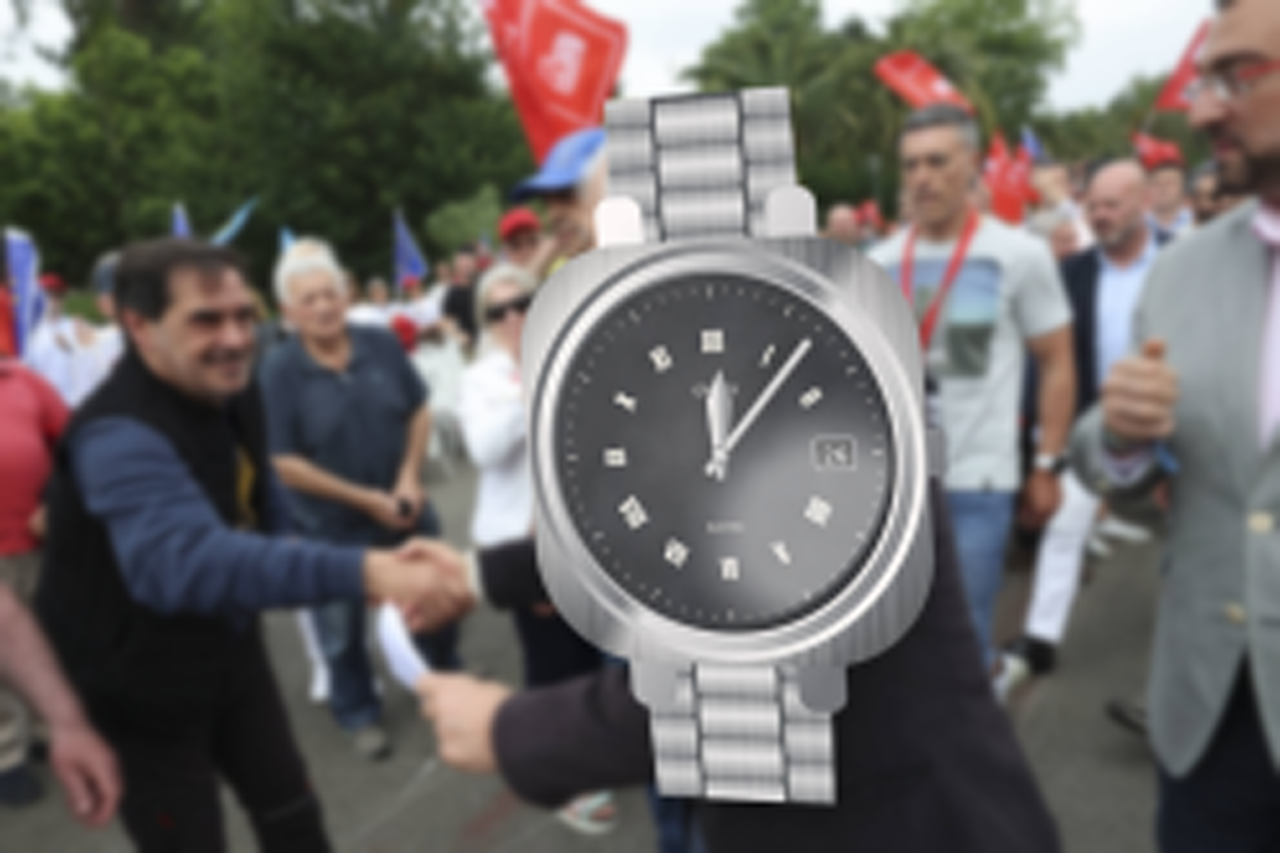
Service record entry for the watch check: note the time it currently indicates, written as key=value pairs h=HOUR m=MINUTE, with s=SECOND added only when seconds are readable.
h=12 m=7
